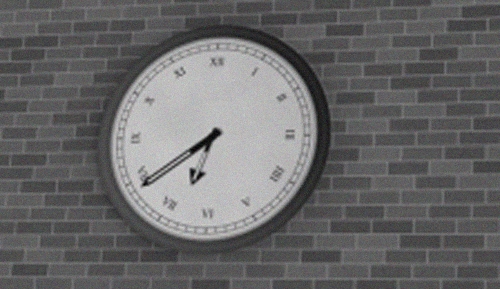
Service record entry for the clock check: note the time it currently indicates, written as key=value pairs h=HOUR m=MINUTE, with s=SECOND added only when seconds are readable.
h=6 m=39
